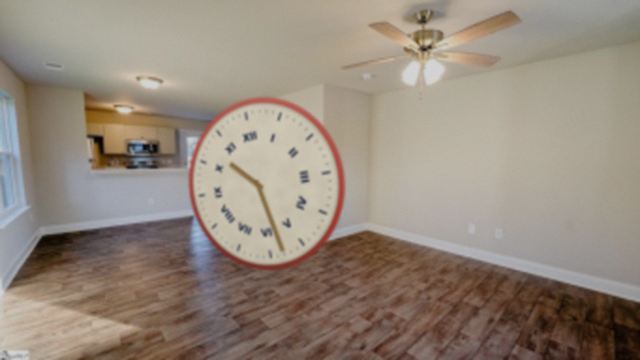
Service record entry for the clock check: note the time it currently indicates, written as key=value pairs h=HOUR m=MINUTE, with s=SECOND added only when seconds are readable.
h=10 m=28
